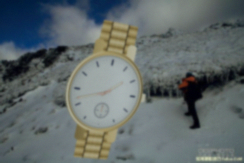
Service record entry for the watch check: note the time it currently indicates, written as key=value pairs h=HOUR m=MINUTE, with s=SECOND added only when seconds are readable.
h=1 m=42
